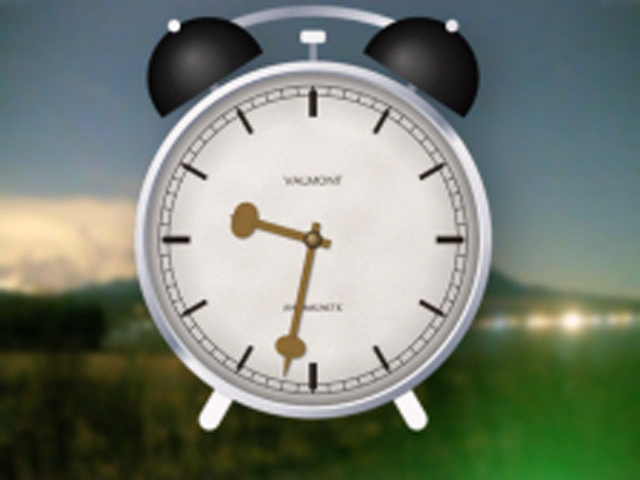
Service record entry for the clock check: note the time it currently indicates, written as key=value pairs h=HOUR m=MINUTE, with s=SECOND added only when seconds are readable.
h=9 m=32
